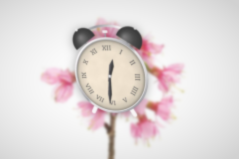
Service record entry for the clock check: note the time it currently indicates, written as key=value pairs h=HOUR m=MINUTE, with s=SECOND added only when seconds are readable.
h=12 m=31
